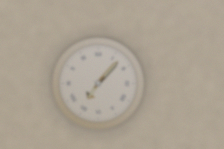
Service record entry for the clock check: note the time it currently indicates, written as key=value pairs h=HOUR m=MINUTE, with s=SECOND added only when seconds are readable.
h=7 m=7
